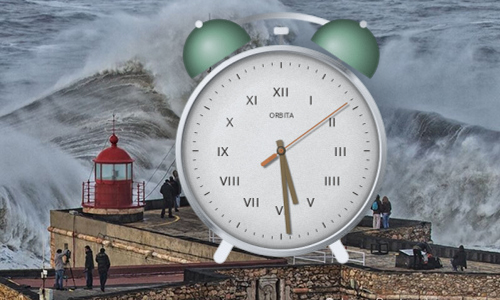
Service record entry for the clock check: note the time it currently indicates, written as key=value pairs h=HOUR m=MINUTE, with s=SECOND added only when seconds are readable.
h=5 m=29 s=9
